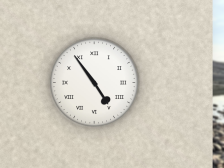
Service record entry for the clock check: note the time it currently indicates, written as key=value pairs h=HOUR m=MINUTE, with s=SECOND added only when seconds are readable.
h=4 m=54
